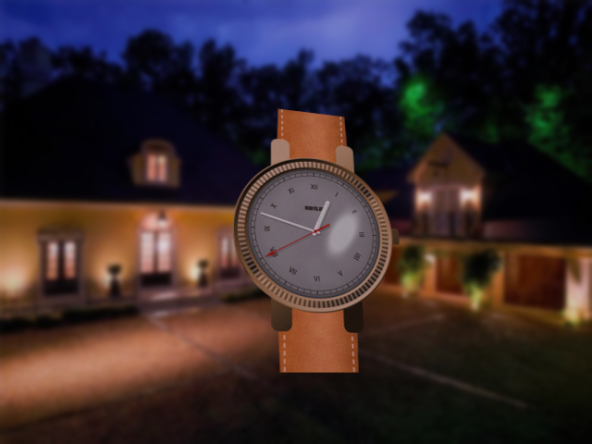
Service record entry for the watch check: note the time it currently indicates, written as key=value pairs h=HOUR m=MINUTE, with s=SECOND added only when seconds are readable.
h=12 m=47 s=40
